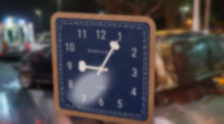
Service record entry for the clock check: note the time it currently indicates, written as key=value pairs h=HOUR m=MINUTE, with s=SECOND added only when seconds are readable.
h=9 m=5
